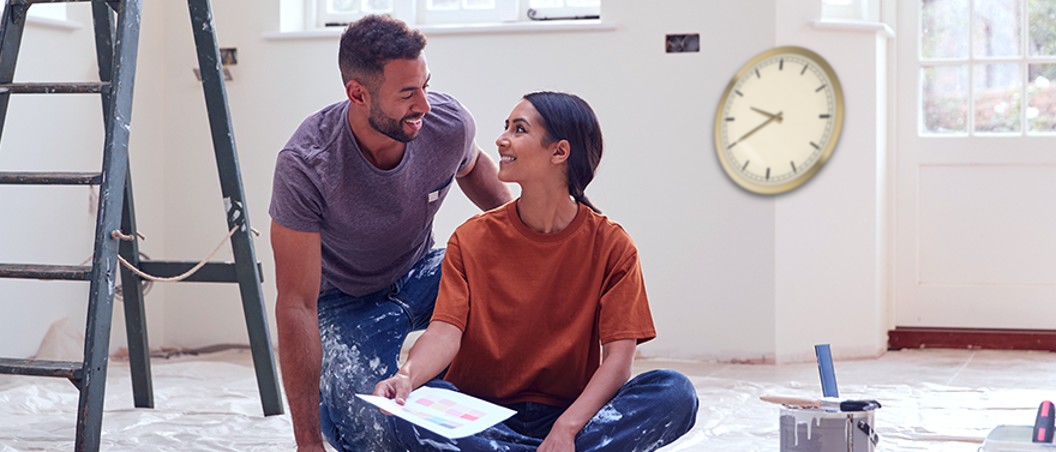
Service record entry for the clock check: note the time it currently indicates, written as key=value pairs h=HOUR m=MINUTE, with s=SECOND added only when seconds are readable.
h=9 m=40
